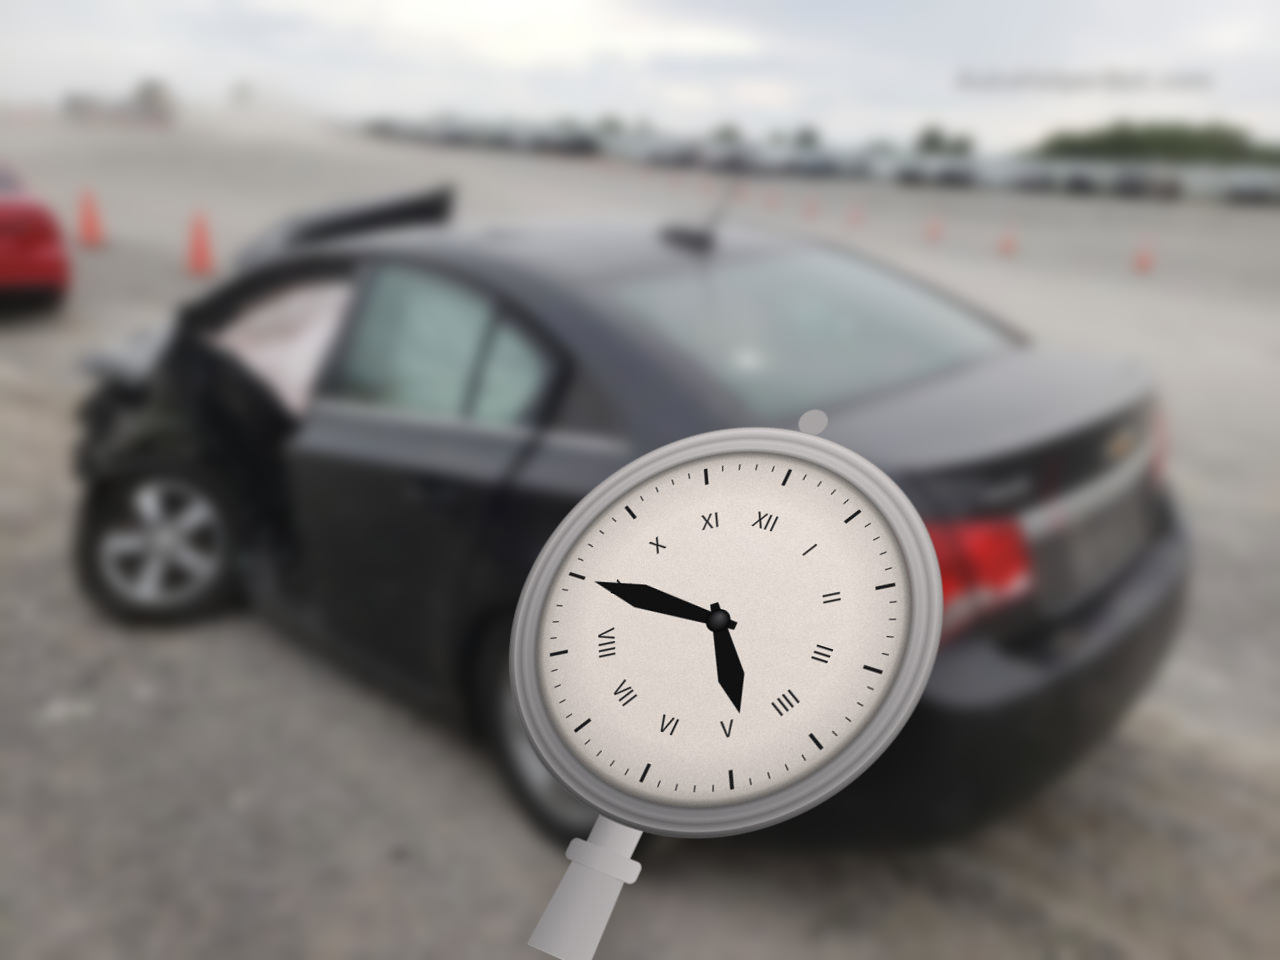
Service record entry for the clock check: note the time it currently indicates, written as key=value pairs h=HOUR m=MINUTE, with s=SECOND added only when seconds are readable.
h=4 m=45
